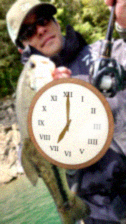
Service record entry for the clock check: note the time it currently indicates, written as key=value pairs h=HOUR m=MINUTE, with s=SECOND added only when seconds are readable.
h=7 m=0
